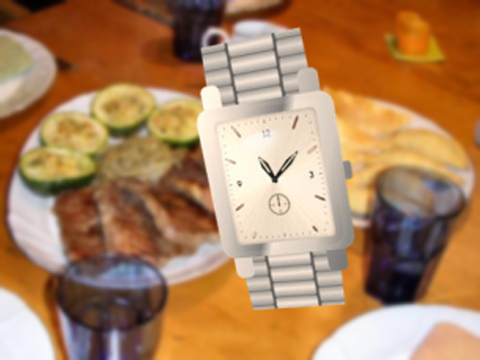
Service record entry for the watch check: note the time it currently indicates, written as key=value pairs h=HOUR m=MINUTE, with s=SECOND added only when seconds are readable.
h=11 m=8
